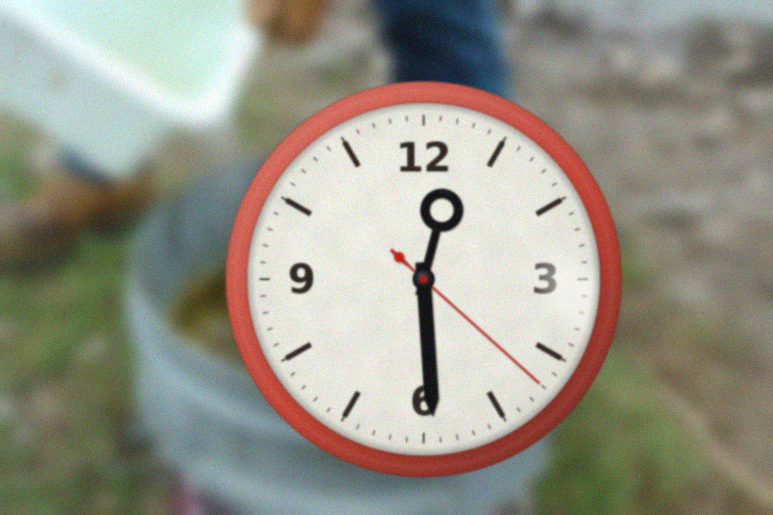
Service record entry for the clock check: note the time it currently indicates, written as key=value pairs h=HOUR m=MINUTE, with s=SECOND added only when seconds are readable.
h=12 m=29 s=22
